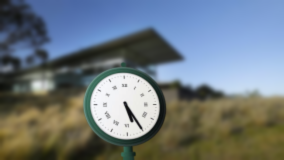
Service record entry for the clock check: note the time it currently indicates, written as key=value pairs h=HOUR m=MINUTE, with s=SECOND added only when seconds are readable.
h=5 m=25
